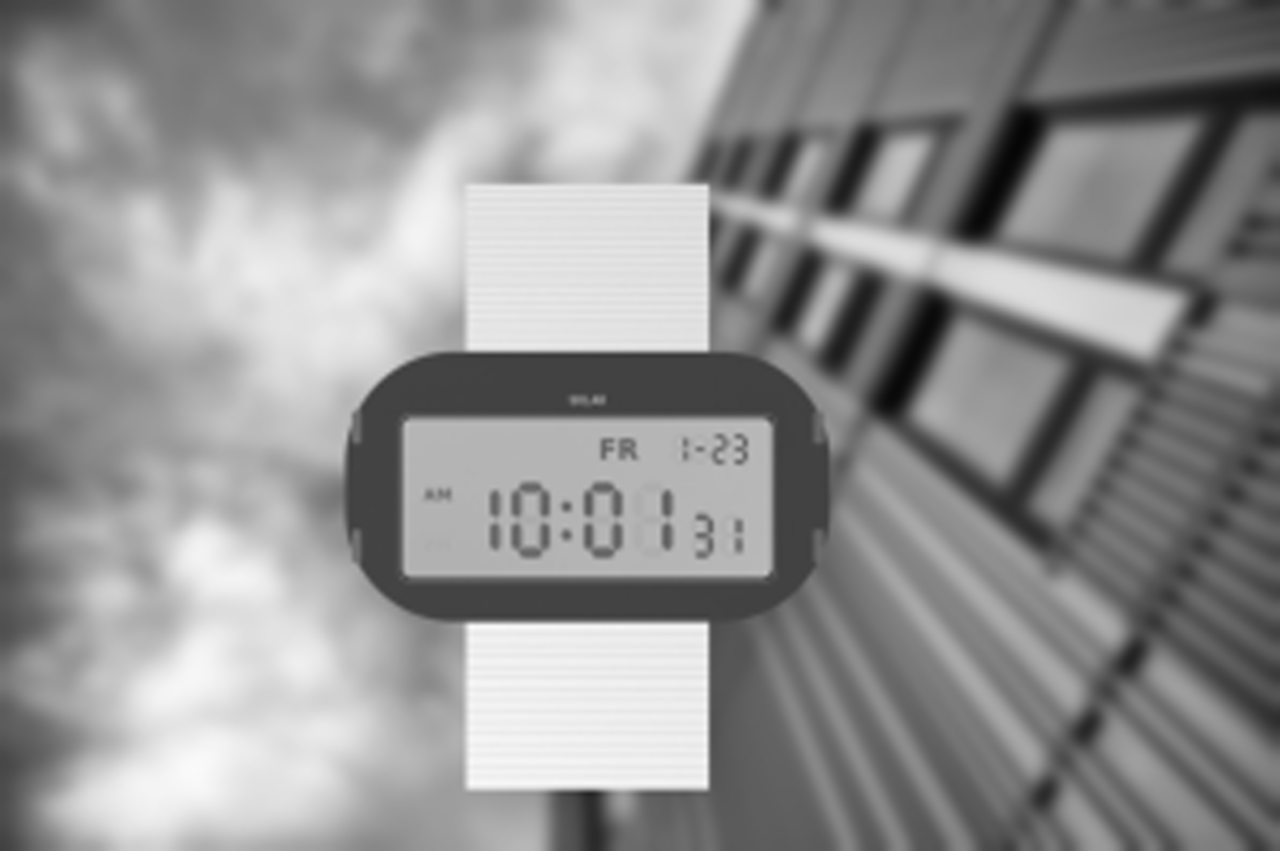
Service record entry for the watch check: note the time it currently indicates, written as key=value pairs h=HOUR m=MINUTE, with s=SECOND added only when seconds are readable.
h=10 m=1 s=31
